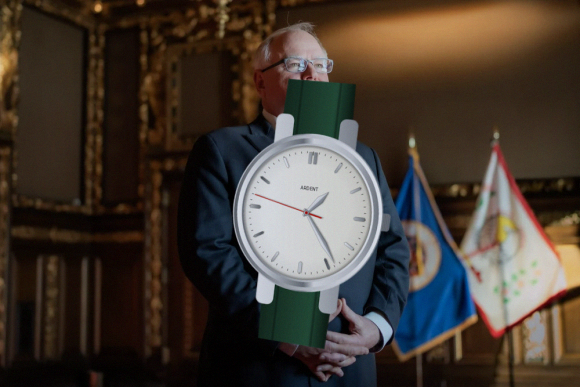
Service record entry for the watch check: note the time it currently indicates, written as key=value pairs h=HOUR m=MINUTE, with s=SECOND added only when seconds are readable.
h=1 m=23 s=47
